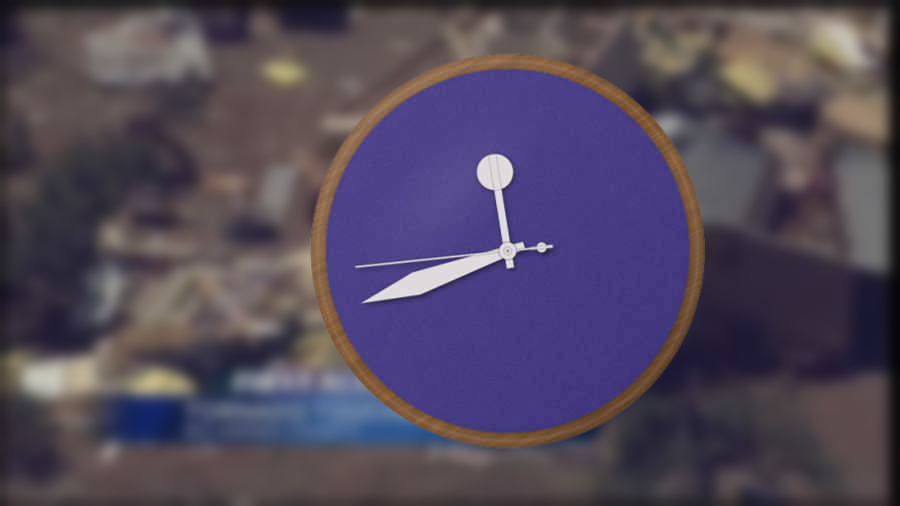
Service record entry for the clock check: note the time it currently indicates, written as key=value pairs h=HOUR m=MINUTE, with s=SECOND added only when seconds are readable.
h=11 m=41 s=44
